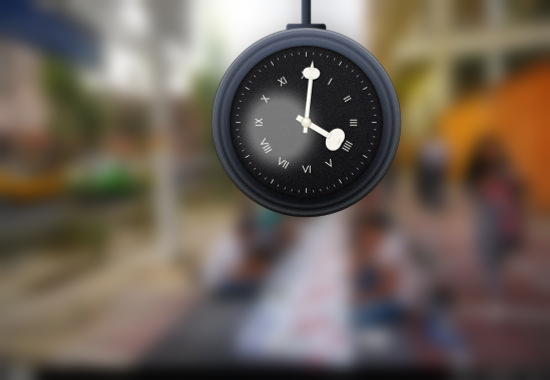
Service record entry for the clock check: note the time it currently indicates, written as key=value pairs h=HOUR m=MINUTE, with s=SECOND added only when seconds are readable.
h=4 m=1
